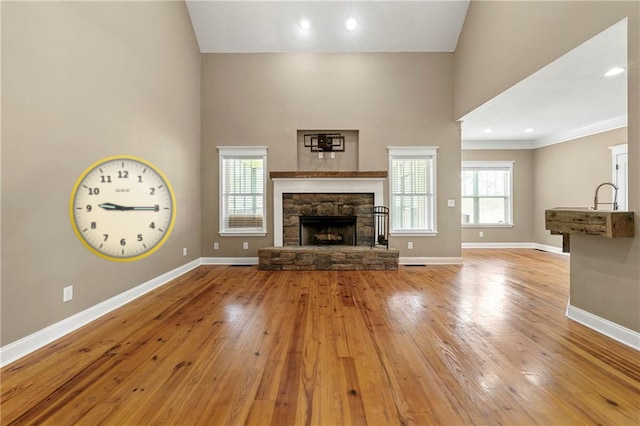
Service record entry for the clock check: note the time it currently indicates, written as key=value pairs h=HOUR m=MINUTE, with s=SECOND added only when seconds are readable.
h=9 m=15
